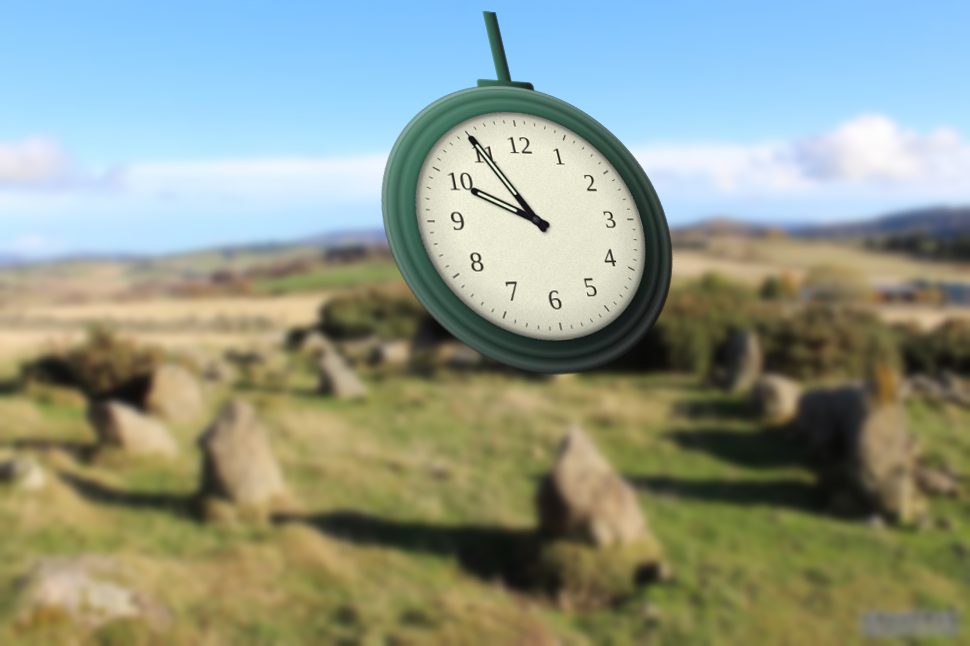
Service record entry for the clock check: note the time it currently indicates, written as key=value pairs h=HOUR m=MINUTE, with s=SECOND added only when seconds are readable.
h=9 m=55
